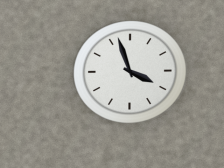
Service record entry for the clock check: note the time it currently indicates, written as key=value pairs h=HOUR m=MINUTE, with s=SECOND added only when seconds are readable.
h=3 m=57
